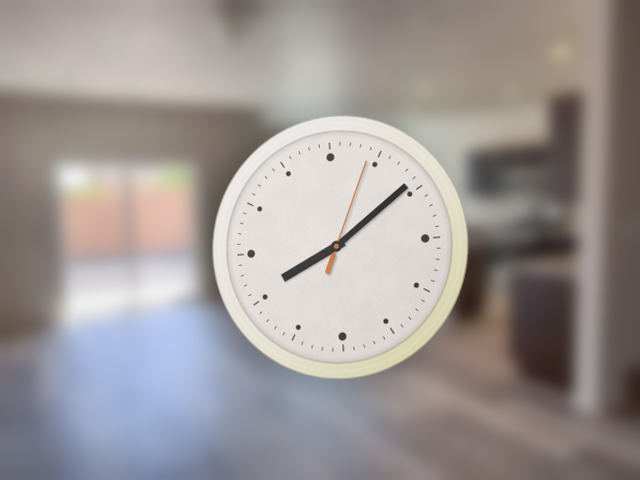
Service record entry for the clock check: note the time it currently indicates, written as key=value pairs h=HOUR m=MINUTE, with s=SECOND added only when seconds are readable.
h=8 m=9 s=4
